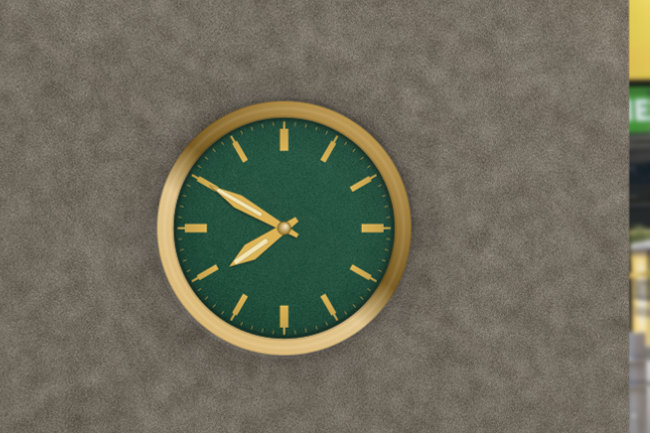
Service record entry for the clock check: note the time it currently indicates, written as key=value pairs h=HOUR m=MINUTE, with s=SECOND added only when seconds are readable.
h=7 m=50
